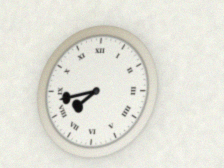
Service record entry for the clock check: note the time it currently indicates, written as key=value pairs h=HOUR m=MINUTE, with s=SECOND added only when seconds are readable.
h=7 m=43
